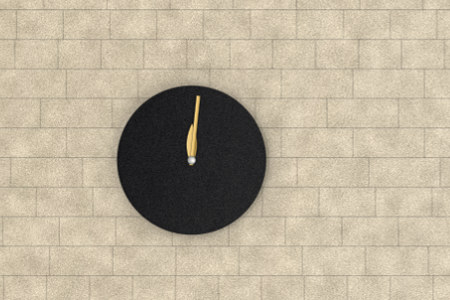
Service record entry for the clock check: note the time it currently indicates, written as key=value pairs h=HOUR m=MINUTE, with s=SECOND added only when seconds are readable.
h=12 m=1
